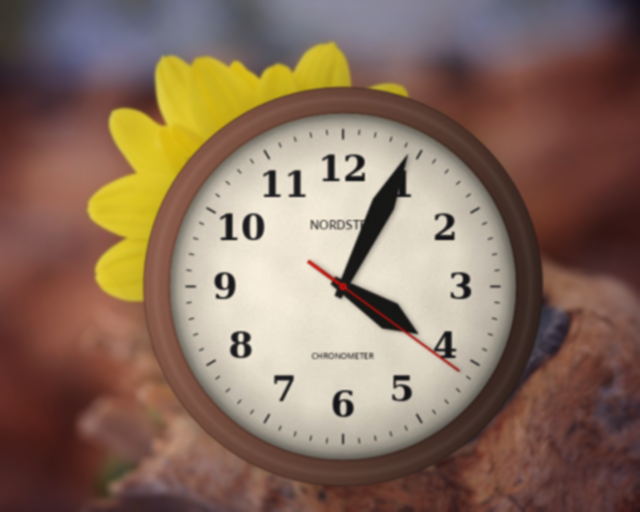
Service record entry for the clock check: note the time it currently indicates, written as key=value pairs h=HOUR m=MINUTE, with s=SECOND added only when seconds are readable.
h=4 m=4 s=21
